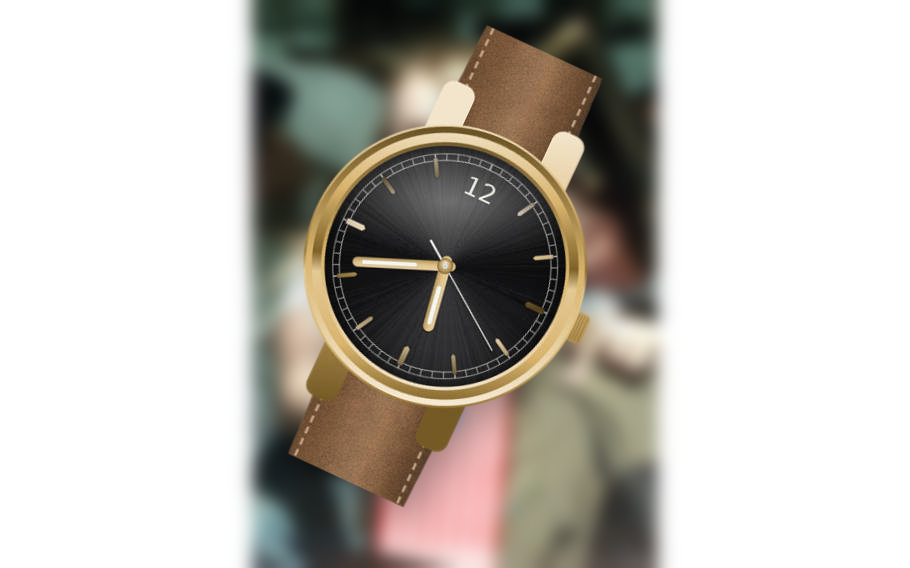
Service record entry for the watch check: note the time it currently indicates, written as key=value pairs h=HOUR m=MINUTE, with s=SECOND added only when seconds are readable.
h=5 m=41 s=21
